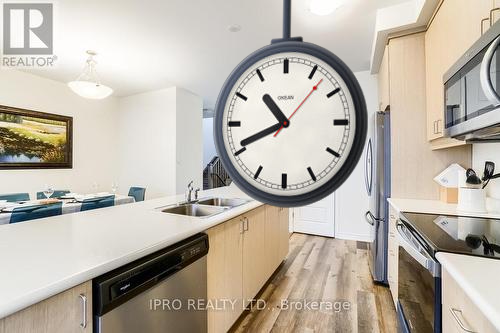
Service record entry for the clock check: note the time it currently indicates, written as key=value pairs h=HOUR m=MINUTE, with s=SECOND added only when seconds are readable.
h=10 m=41 s=7
